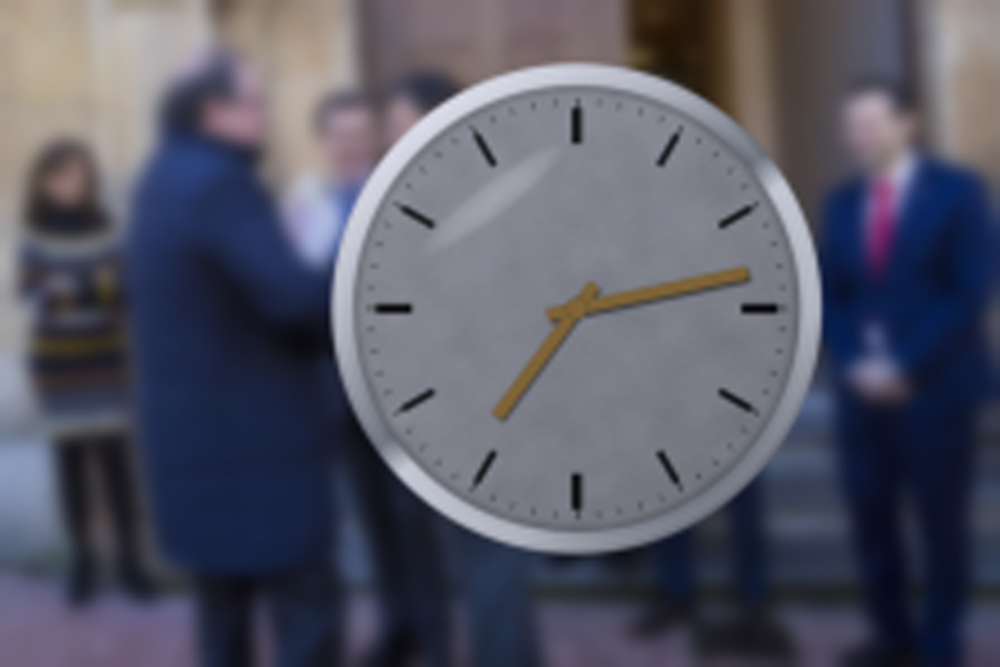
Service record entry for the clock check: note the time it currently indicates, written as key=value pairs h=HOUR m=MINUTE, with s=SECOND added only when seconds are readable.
h=7 m=13
